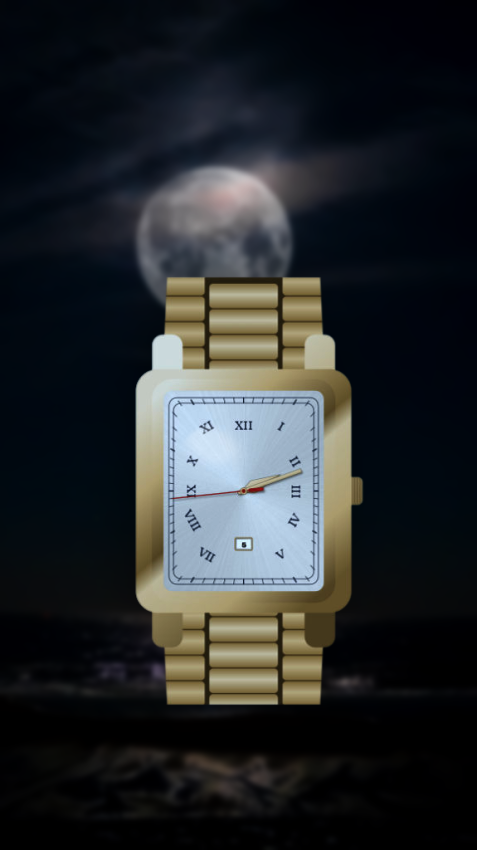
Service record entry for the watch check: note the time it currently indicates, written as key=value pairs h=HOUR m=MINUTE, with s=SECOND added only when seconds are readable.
h=2 m=11 s=44
